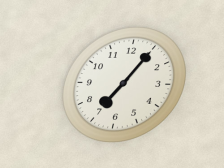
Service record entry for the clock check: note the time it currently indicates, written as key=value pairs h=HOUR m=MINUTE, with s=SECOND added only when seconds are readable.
h=7 m=5
